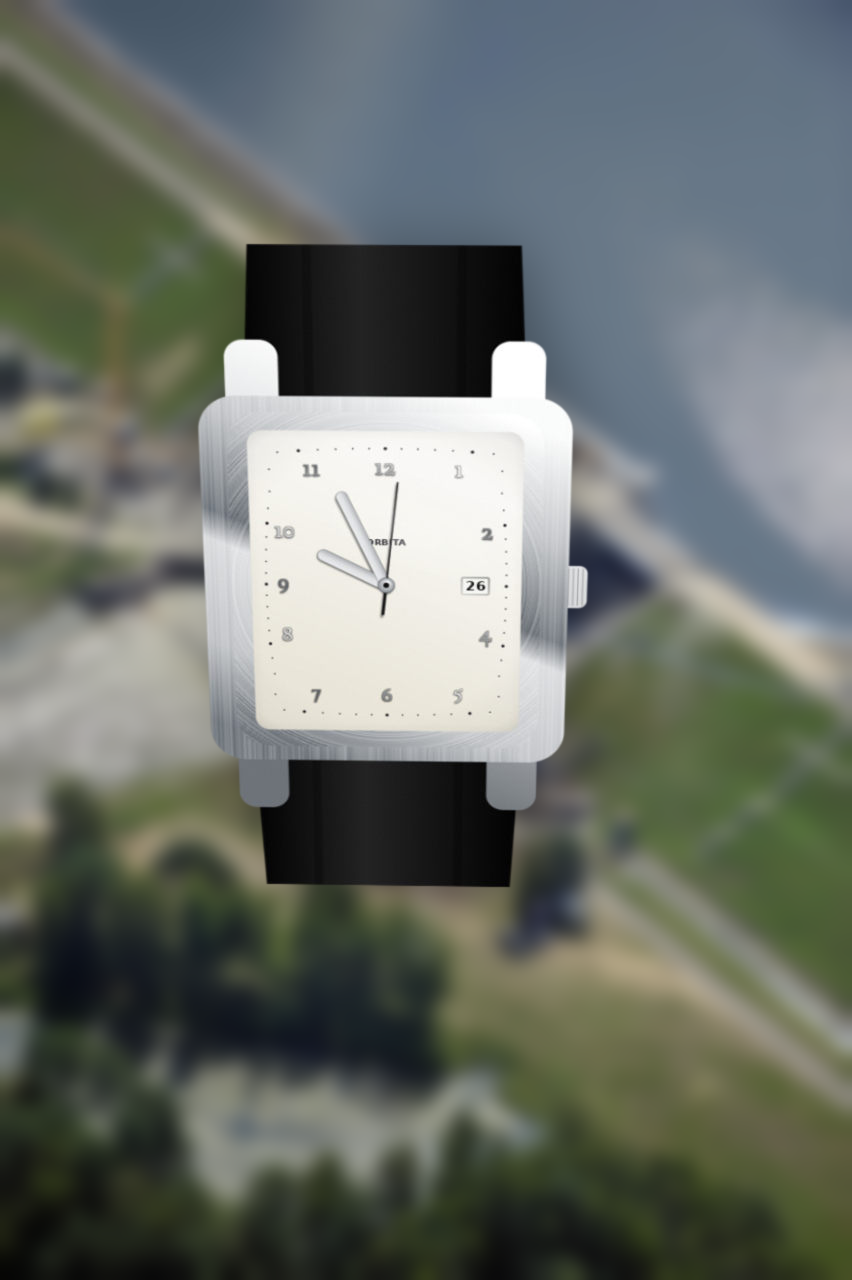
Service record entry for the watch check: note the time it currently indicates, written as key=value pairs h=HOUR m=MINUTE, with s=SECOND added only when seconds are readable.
h=9 m=56 s=1
